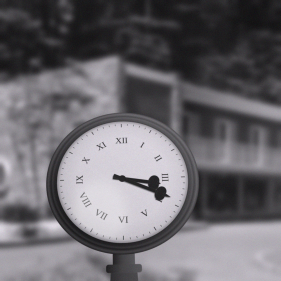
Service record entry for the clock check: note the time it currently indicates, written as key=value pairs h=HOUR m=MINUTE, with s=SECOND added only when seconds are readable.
h=3 m=19
